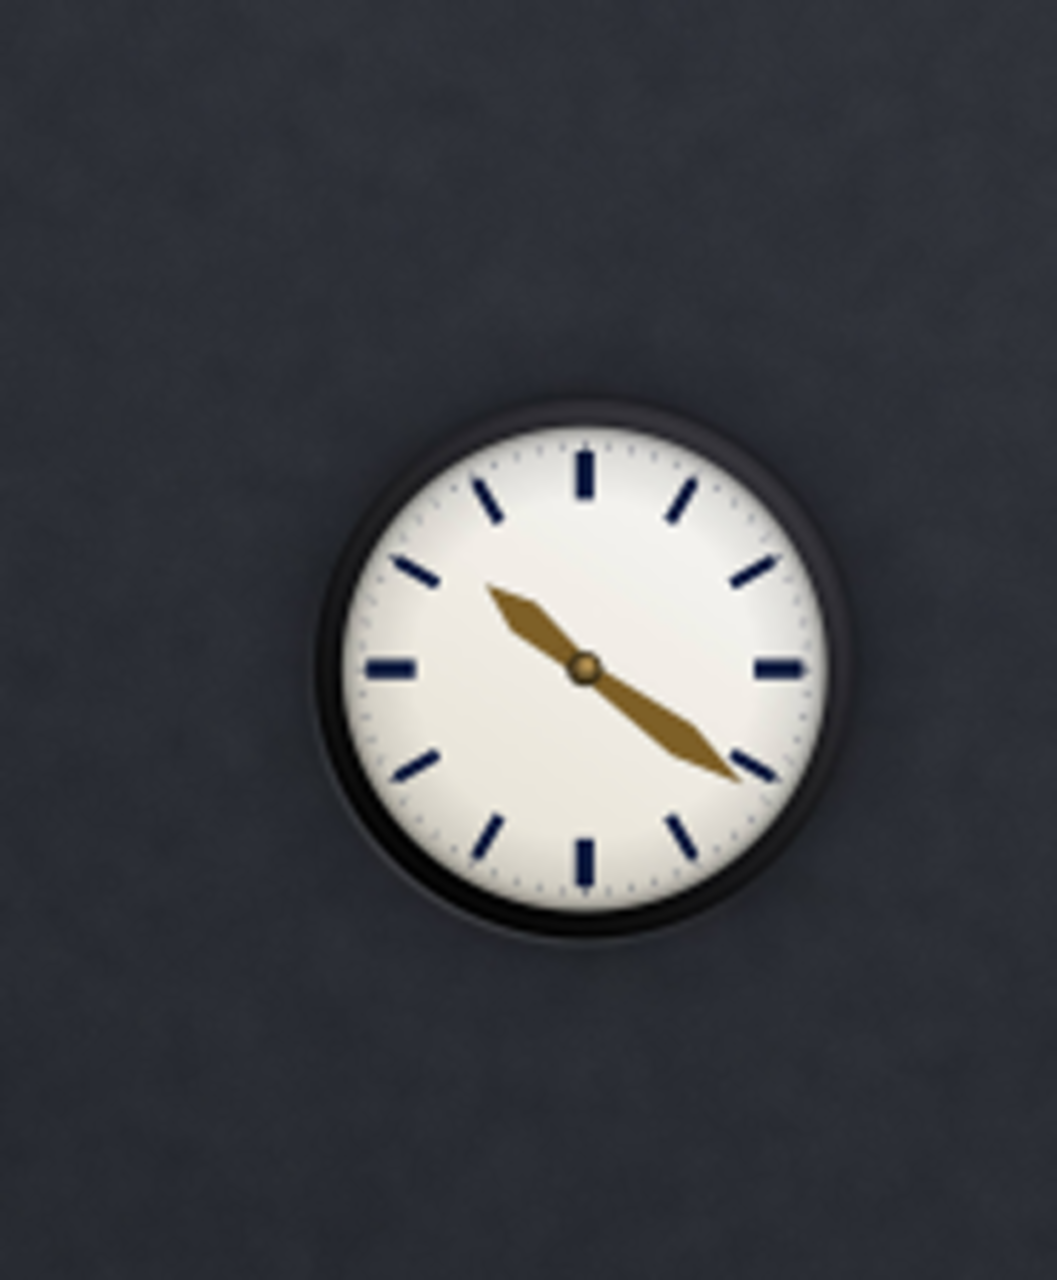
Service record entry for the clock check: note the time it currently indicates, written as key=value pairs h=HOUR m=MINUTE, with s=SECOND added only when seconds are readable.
h=10 m=21
